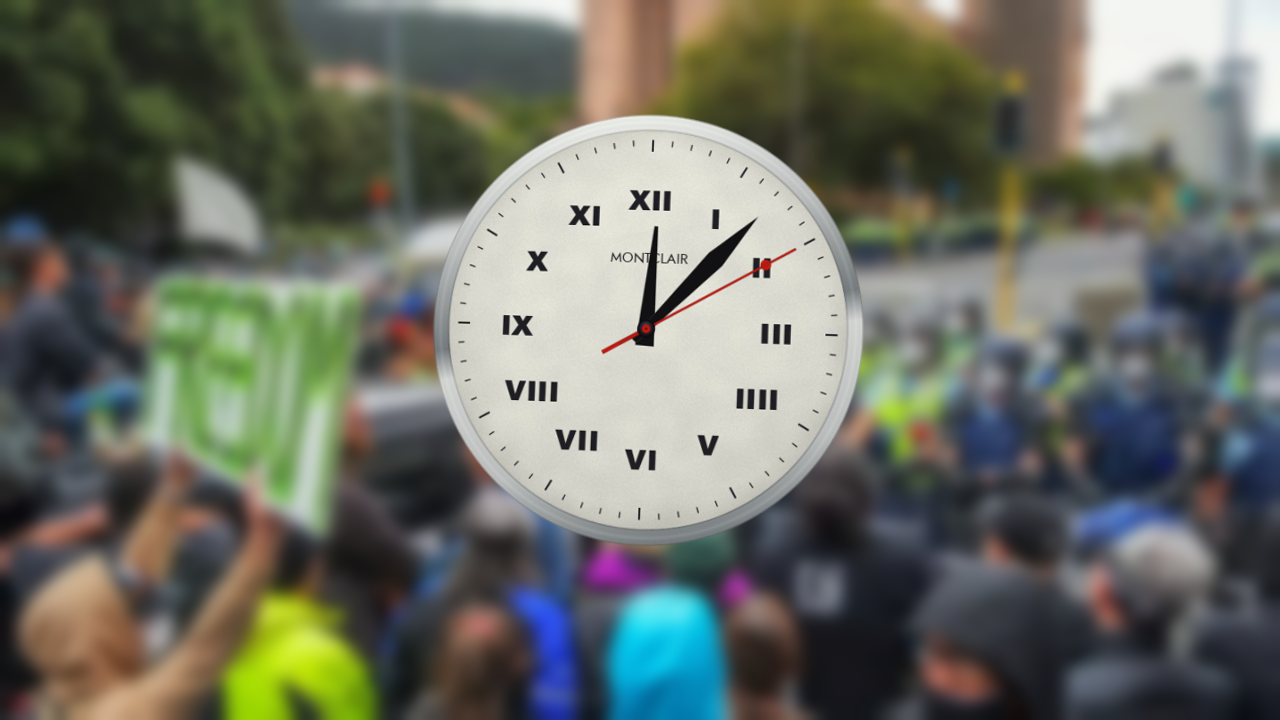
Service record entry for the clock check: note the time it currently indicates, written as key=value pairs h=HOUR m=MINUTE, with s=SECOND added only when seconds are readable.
h=12 m=7 s=10
